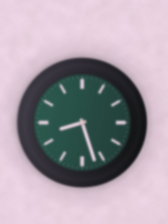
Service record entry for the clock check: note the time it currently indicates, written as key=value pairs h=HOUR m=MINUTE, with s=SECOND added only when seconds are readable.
h=8 m=27
